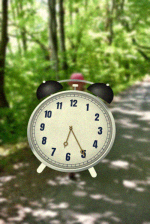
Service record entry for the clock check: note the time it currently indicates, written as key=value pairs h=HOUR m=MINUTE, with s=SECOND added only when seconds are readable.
h=6 m=25
